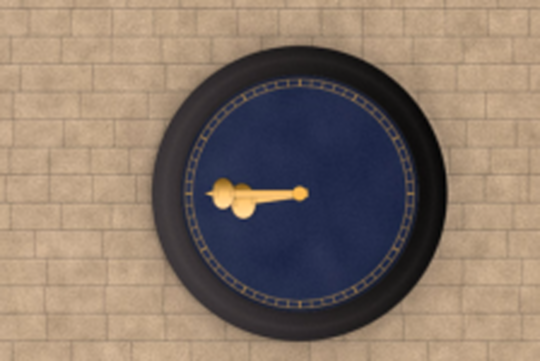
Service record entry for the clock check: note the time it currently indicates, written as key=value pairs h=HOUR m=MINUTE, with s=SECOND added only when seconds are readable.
h=8 m=45
